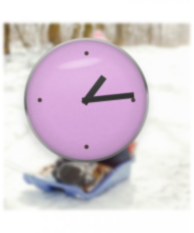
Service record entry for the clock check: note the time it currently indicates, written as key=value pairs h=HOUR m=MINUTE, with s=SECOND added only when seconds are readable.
h=1 m=14
